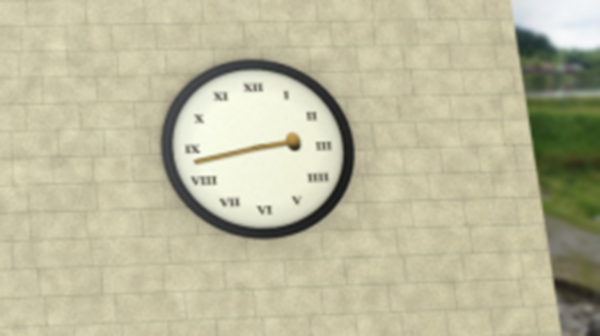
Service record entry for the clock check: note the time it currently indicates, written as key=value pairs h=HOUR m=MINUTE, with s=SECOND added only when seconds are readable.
h=2 m=43
